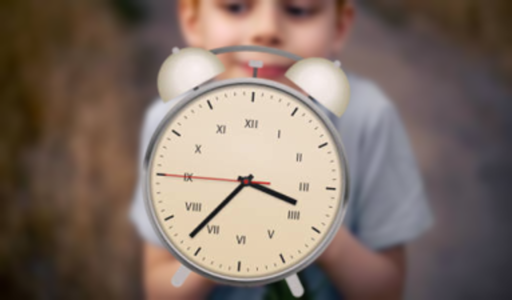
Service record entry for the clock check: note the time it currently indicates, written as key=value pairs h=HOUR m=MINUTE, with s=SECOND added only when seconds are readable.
h=3 m=36 s=45
